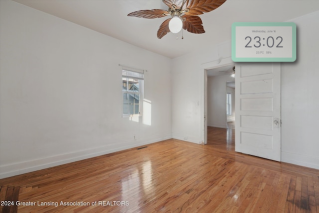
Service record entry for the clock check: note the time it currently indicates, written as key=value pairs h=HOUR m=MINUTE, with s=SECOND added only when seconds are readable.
h=23 m=2
